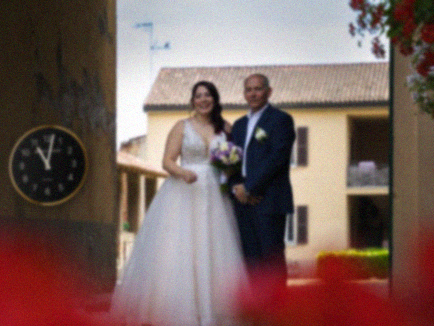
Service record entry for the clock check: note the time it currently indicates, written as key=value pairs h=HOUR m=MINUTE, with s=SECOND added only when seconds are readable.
h=11 m=2
